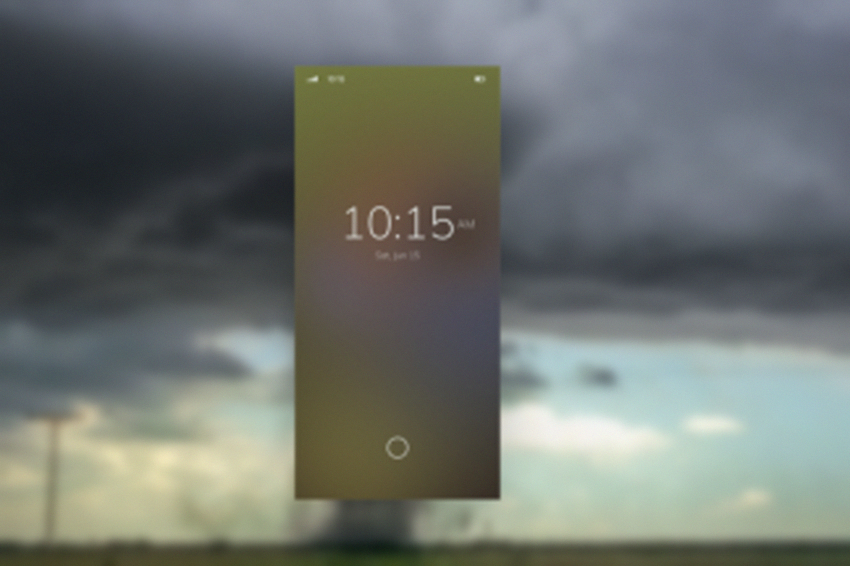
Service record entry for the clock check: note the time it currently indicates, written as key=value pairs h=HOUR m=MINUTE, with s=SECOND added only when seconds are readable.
h=10 m=15
